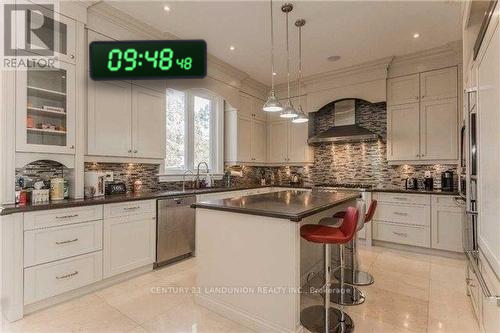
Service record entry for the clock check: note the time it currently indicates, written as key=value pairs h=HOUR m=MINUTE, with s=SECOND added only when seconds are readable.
h=9 m=48 s=48
